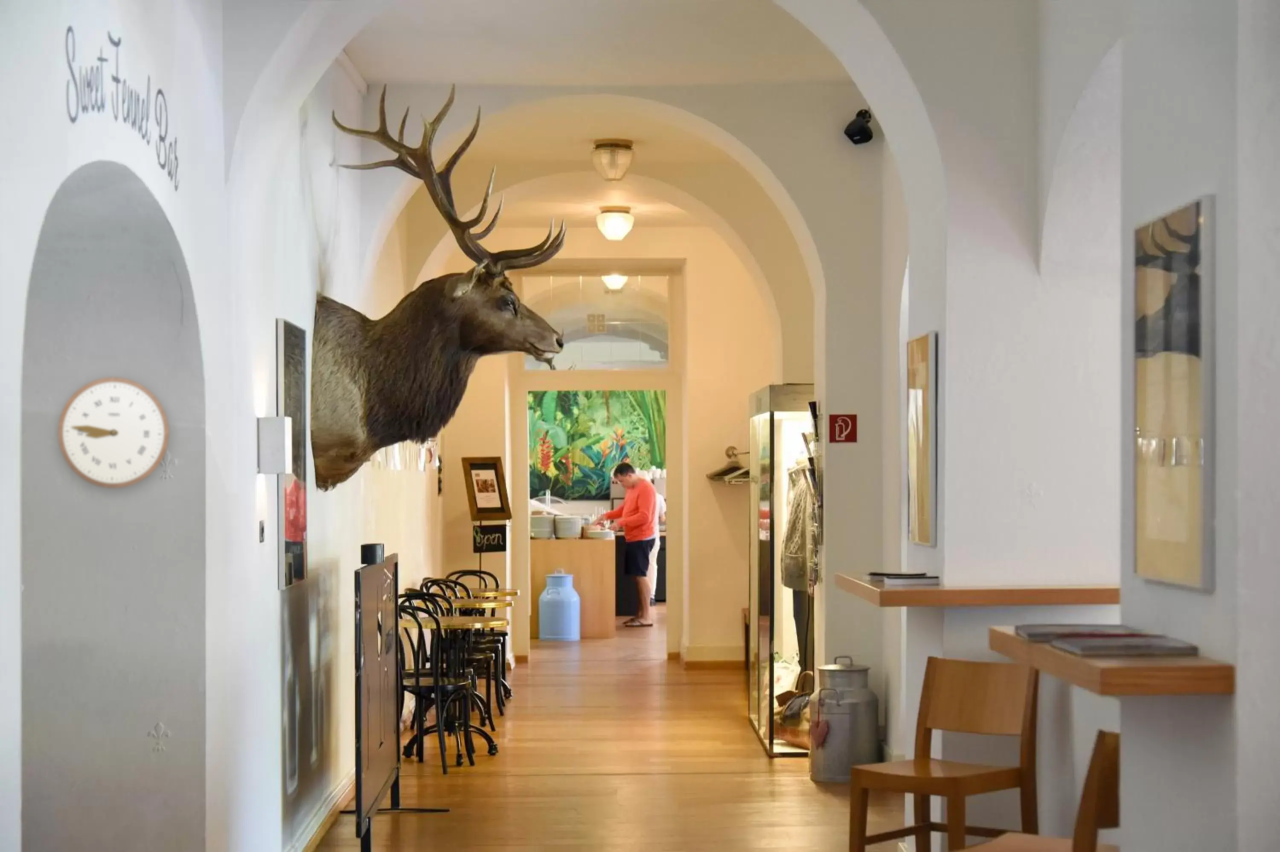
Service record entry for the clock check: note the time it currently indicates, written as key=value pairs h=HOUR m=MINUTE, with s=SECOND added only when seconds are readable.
h=8 m=46
